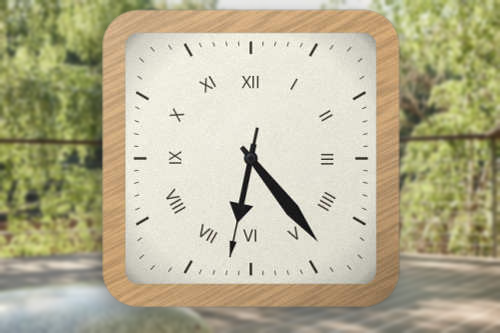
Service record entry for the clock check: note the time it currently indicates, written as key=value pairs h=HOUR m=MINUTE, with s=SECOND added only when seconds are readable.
h=6 m=23 s=32
